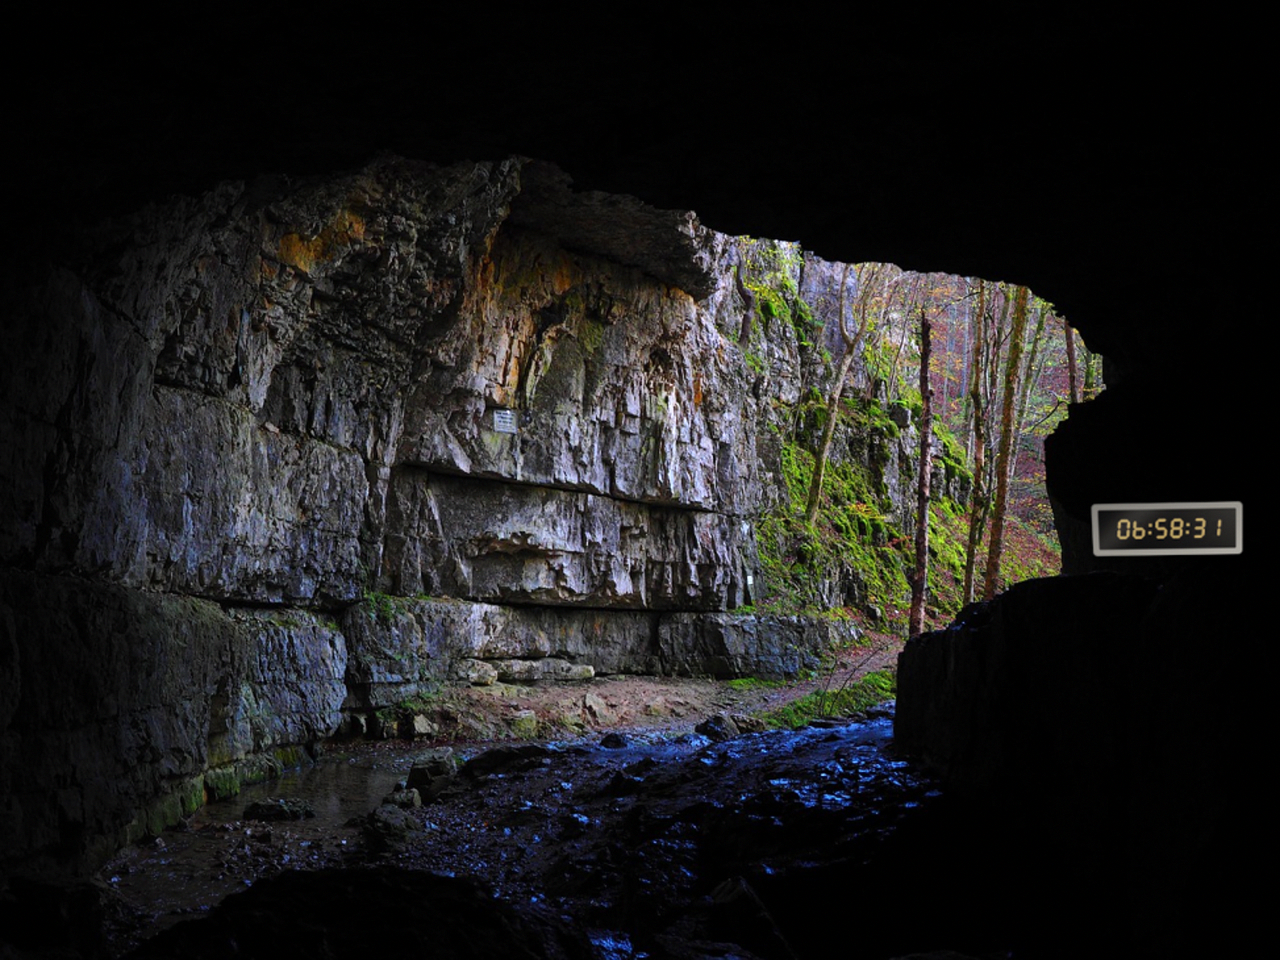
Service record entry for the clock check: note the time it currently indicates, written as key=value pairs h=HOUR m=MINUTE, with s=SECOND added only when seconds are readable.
h=6 m=58 s=31
